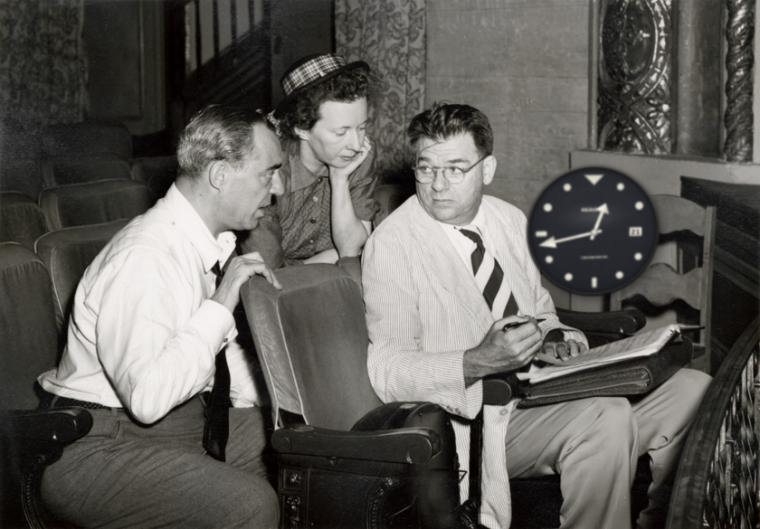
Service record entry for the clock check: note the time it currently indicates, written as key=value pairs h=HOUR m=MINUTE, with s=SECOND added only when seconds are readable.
h=12 m=43
